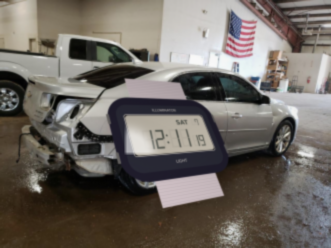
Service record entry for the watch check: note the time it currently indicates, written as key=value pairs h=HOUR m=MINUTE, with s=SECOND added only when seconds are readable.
h=12 m=11 s=19
